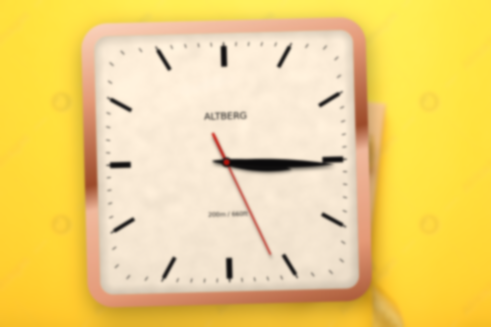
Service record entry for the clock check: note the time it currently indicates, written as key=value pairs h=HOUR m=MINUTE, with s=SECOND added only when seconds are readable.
h=3 m=15 s=26
